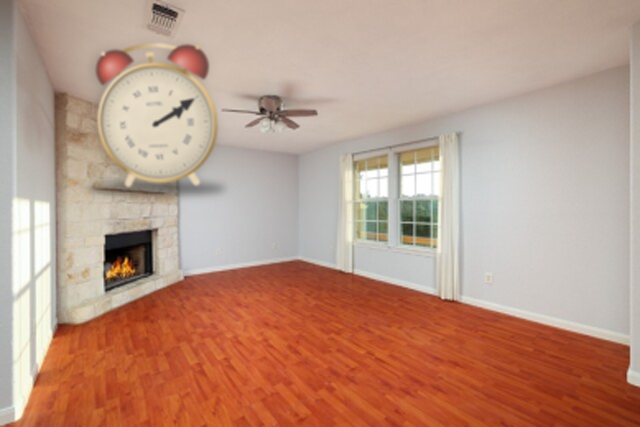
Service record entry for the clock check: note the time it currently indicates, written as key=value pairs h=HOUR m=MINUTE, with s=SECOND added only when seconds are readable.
h=2 m=10
